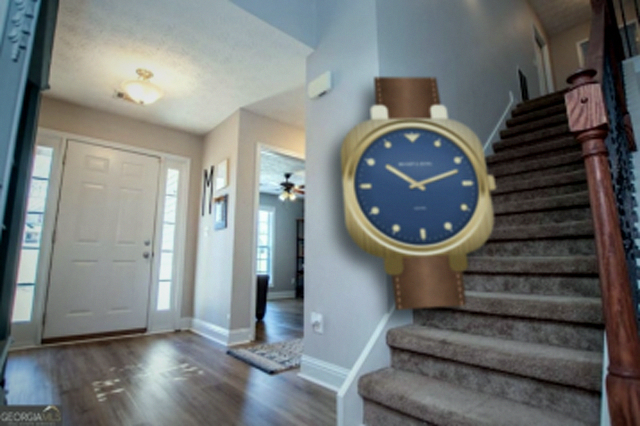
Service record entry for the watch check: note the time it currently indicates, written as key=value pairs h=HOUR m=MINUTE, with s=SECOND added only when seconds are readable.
h=10 m=12
